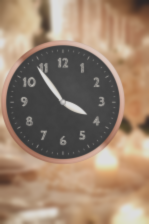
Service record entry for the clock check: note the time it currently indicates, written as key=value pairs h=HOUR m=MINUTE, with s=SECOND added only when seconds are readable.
h=3 m=54
